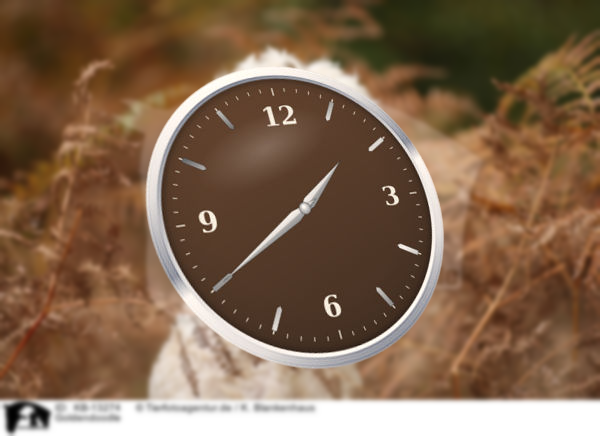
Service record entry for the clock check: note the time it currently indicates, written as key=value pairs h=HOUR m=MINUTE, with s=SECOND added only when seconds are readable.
h=1 m=40
